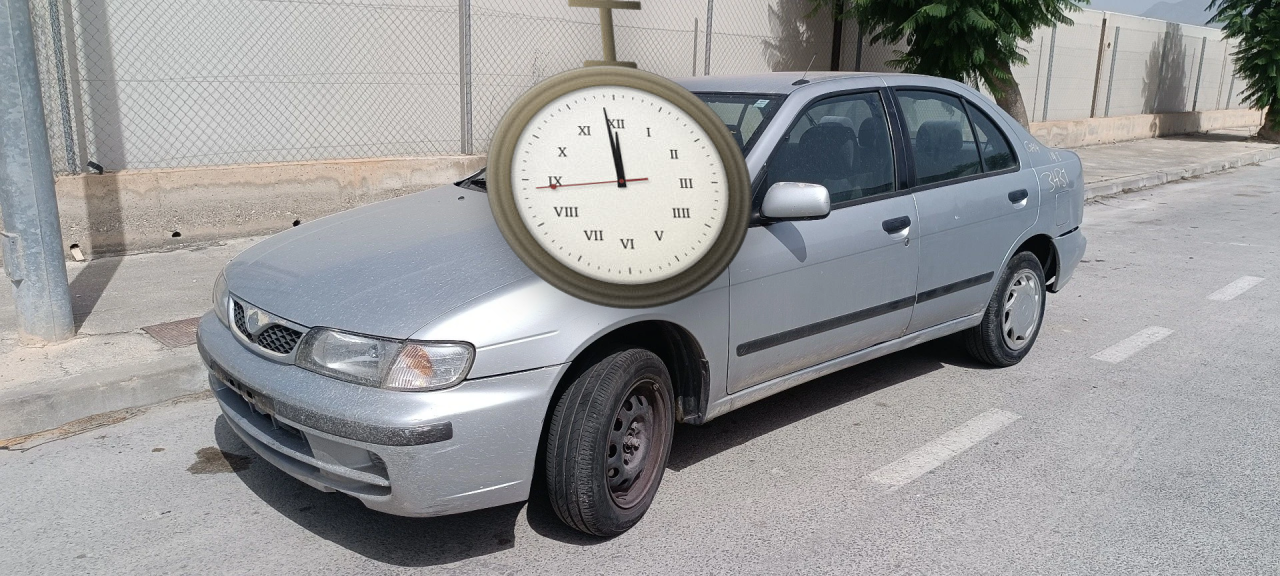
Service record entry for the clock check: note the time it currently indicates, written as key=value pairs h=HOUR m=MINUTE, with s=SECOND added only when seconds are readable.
h=11 m=58 s=44
